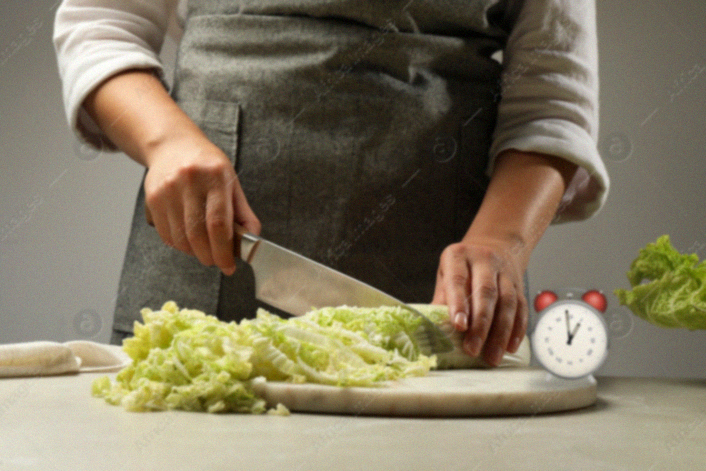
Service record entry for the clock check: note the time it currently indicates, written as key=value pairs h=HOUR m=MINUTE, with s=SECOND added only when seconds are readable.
h=12 m=59
